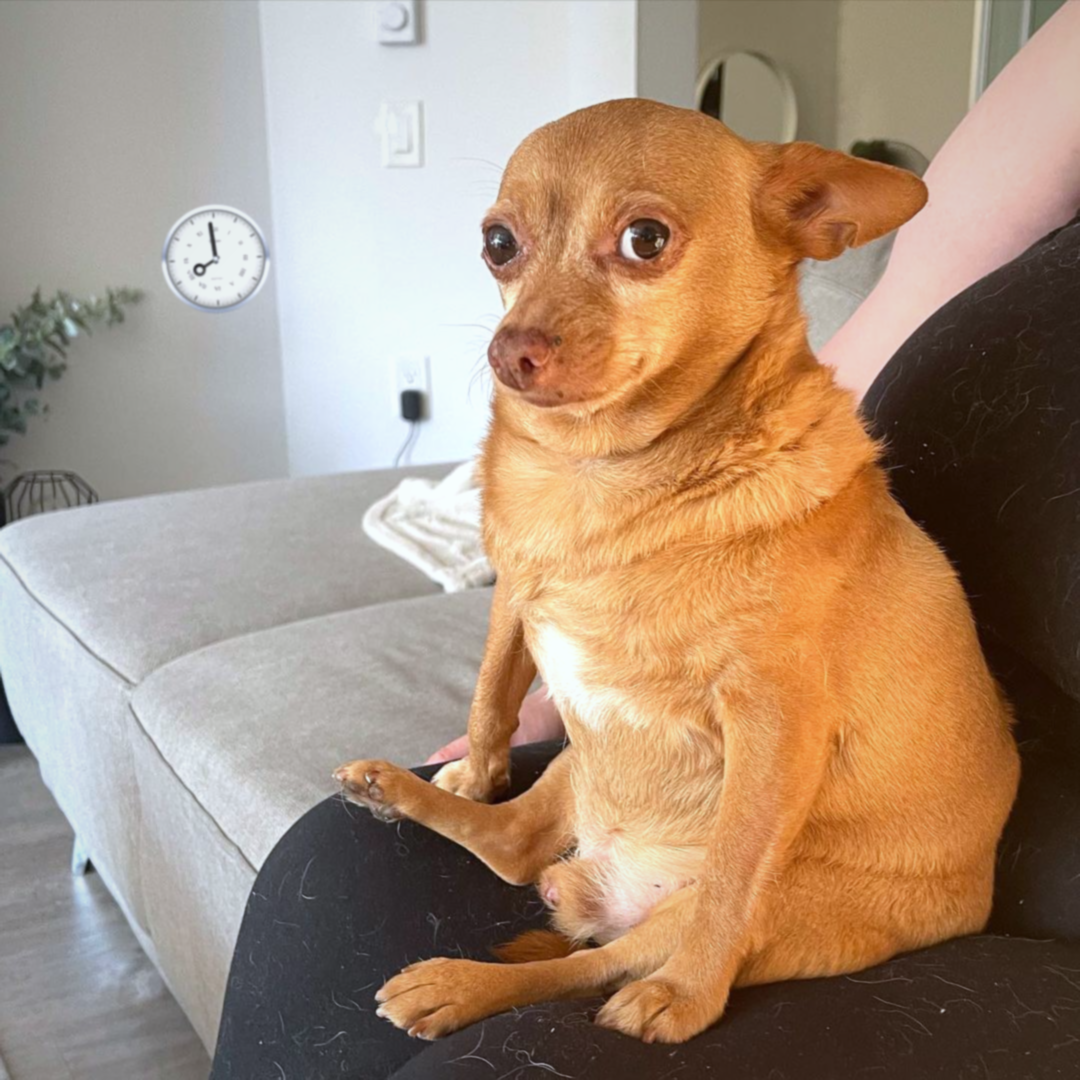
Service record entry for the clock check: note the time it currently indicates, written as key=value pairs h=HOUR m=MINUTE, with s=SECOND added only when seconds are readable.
h=7 m=59
